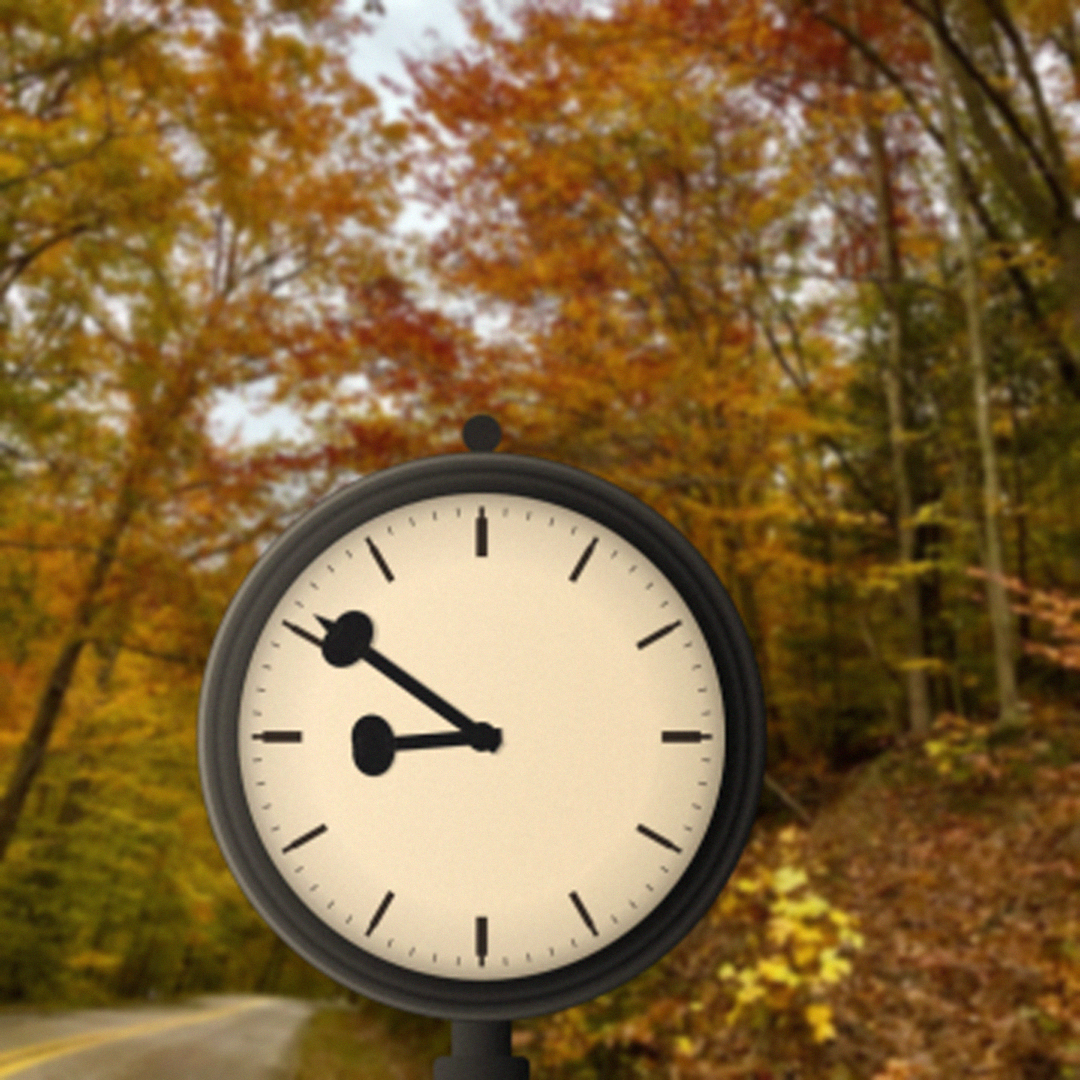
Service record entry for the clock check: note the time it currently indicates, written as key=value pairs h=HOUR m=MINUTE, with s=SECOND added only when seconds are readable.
h=8 m=51
